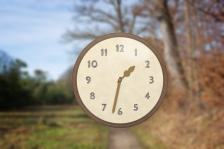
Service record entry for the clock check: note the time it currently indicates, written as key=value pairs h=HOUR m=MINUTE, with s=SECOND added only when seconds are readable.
h=1 m=32
